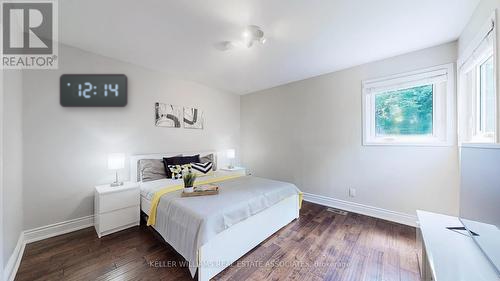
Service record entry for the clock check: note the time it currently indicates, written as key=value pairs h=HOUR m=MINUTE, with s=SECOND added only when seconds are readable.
h=12 m=14
